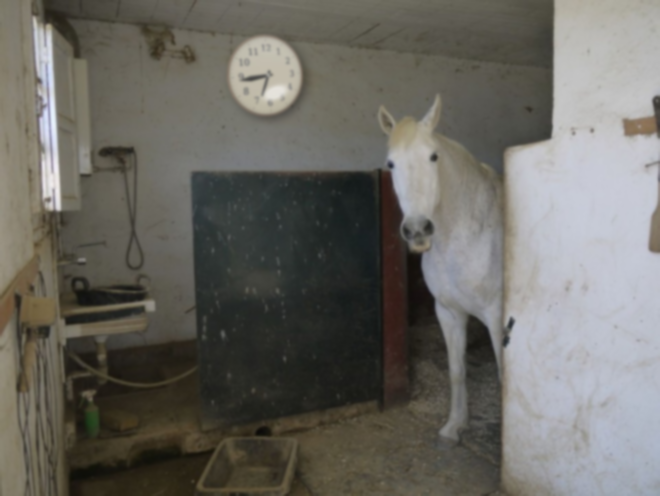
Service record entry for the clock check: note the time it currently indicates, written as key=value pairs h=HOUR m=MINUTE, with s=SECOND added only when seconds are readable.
h=6 m=44
